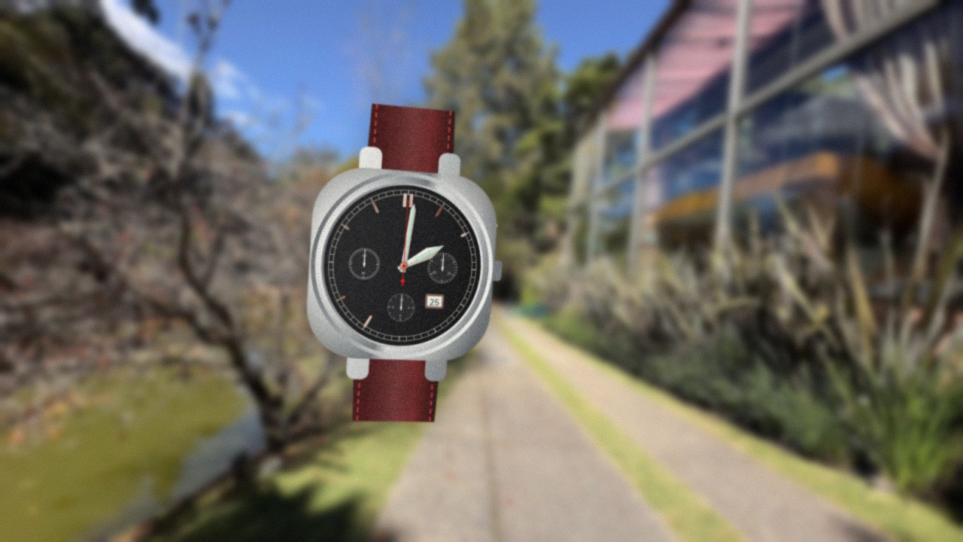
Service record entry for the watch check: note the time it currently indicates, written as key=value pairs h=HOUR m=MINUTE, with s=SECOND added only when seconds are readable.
h=2 m=1
